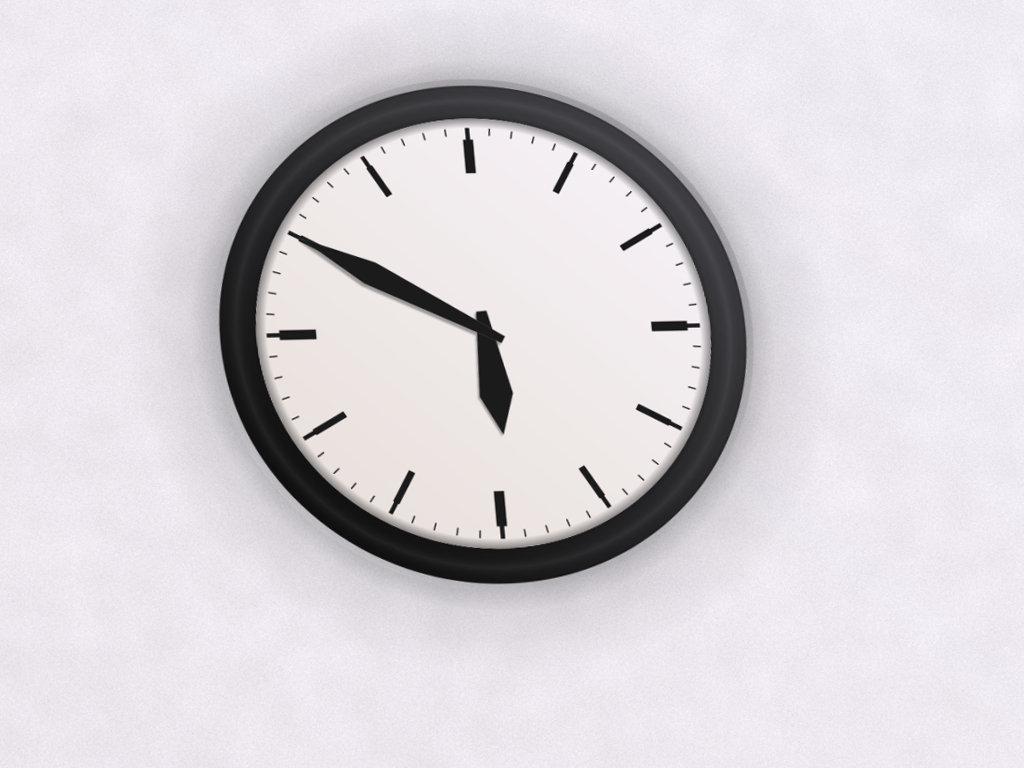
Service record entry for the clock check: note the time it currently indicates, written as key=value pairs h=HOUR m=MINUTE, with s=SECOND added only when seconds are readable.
h=5 m=50
